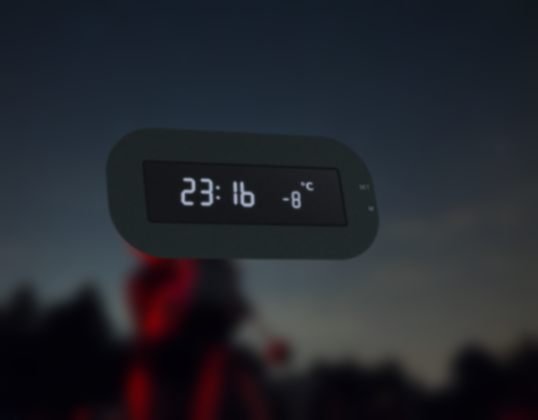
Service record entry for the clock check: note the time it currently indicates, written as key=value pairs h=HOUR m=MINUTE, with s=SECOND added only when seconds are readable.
h=23 m=16
